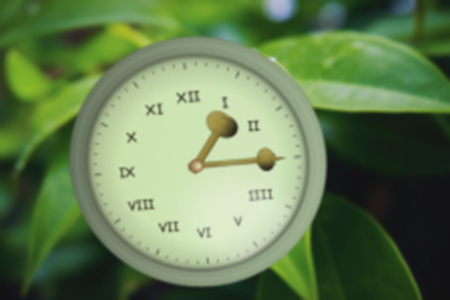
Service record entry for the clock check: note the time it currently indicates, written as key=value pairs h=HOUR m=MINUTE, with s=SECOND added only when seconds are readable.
h=1 m=15
